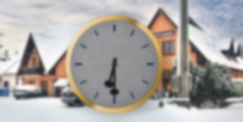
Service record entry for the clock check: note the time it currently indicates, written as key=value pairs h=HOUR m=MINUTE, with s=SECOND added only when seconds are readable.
h=6 m=30
